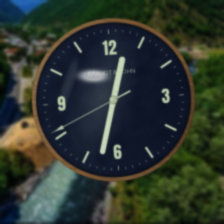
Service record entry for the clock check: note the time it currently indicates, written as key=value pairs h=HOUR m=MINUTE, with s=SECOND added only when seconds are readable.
h=12 m=32 s=41
